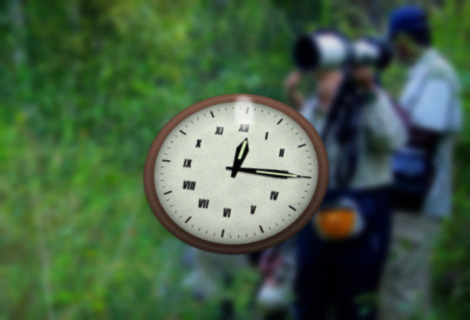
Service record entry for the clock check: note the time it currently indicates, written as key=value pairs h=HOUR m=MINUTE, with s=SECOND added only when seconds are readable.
h=12 m=15
